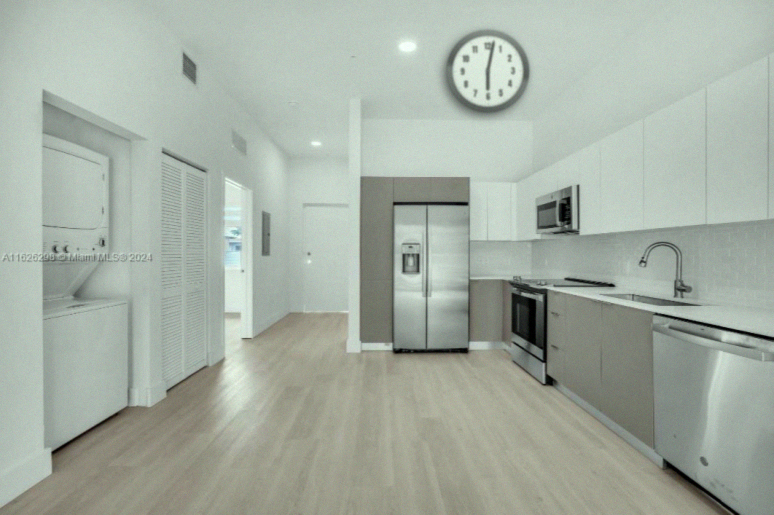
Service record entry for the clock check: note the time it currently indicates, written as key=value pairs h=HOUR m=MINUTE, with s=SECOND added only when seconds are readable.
h=6 m=2
